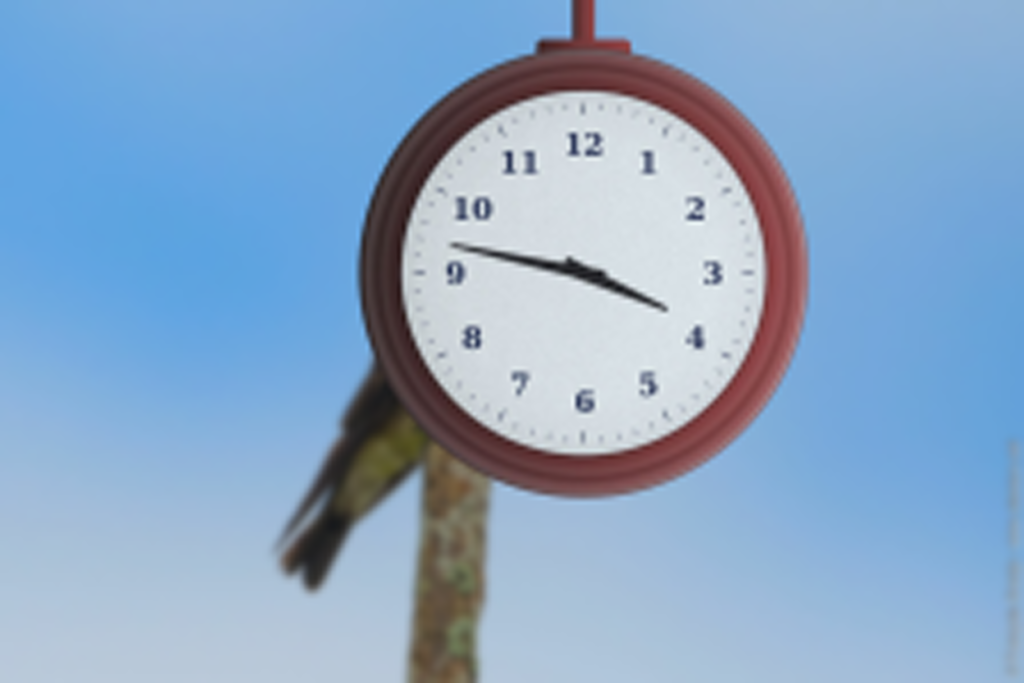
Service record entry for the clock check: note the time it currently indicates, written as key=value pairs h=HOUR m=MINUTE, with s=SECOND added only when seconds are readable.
h=3 m=47
